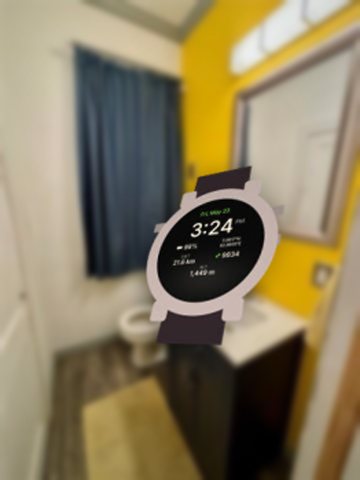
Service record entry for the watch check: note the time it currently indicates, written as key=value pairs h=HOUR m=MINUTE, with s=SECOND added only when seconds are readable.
h=3 m=24
